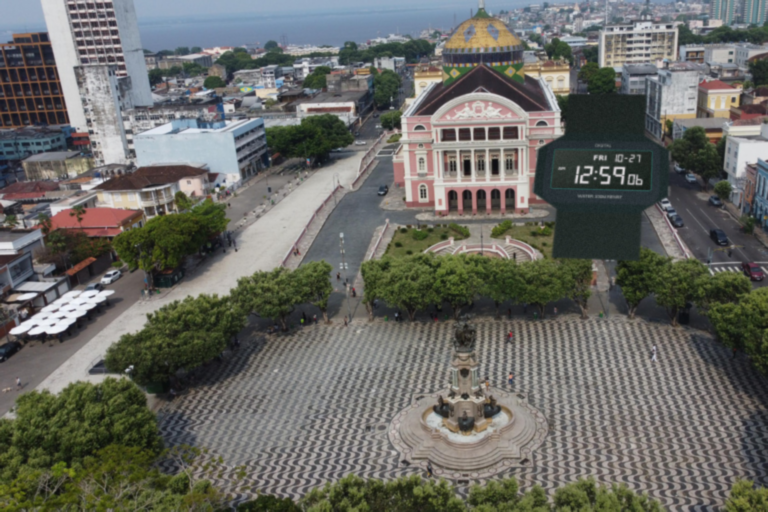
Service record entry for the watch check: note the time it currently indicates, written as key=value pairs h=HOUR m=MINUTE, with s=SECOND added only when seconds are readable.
h=12 m=59 s=6
